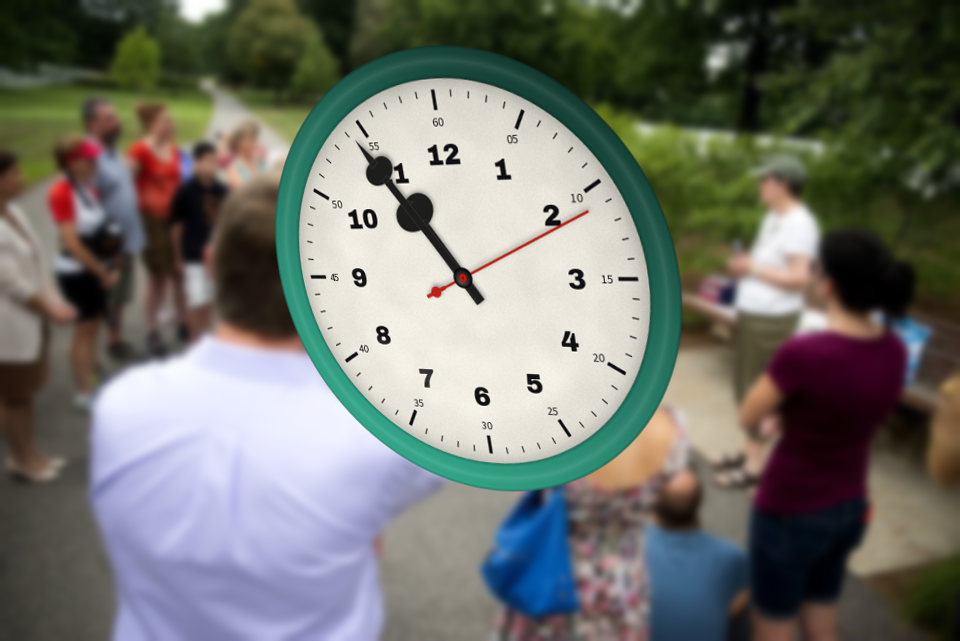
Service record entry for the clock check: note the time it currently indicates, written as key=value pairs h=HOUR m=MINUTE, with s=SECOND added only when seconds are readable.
h=10 m=54 s=11
